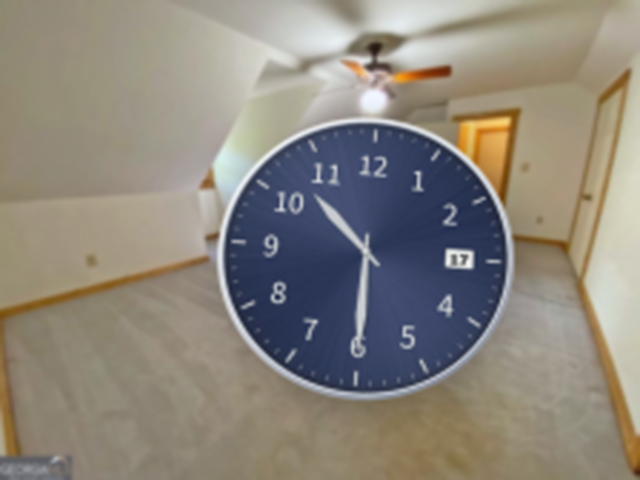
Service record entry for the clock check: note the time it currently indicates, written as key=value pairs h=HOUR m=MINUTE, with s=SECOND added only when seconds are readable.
h=10 m=30
